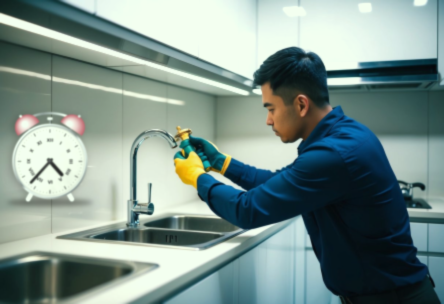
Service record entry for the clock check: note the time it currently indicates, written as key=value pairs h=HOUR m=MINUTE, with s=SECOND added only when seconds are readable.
h=4 m=37
